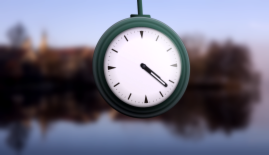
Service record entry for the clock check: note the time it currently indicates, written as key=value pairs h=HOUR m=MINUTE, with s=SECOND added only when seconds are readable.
h=4 m=22
